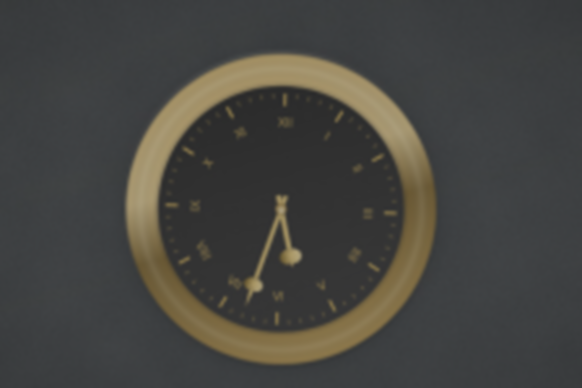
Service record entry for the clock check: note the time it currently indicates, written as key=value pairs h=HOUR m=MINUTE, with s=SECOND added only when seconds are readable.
h=5 m=33
